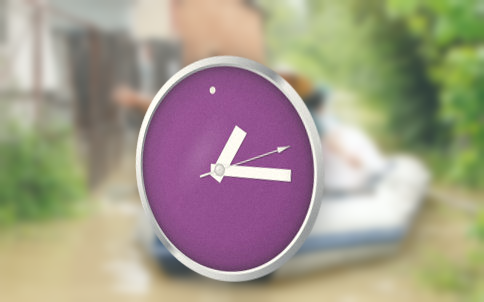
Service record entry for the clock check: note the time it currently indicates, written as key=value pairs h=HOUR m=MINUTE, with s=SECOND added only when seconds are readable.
h=1 m=16 s=13
